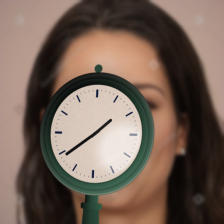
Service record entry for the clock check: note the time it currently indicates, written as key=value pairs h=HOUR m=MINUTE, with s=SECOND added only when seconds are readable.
h=1 m=39
